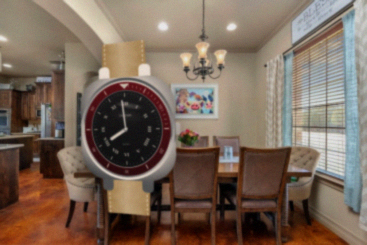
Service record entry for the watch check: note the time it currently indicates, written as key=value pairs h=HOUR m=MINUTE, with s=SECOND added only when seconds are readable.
h=7 m=59
